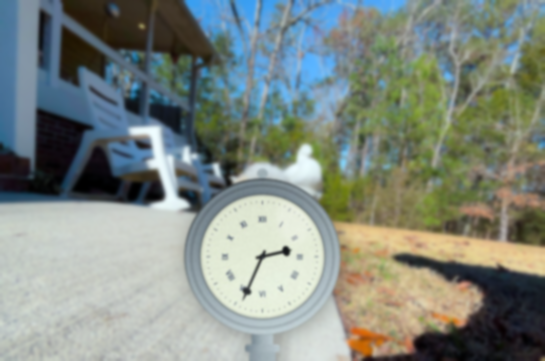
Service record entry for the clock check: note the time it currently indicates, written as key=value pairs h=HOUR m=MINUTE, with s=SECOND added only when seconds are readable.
h=2 m=34
